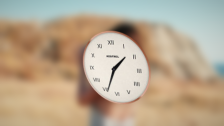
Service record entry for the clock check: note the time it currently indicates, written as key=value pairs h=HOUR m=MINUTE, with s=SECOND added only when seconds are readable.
h=1 m=34
